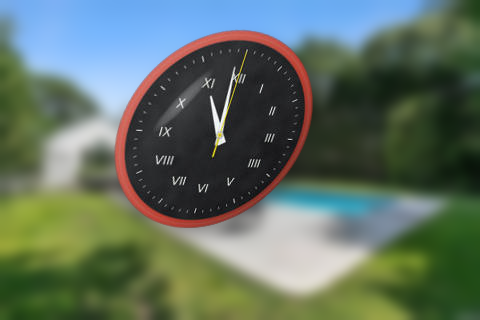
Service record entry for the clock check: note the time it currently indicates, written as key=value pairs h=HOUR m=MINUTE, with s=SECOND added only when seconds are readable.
h=10 m=59 s=0
